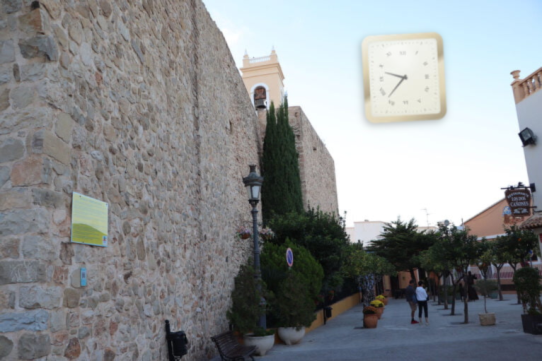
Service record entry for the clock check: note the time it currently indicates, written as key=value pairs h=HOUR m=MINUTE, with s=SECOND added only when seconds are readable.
h=9 m=37
